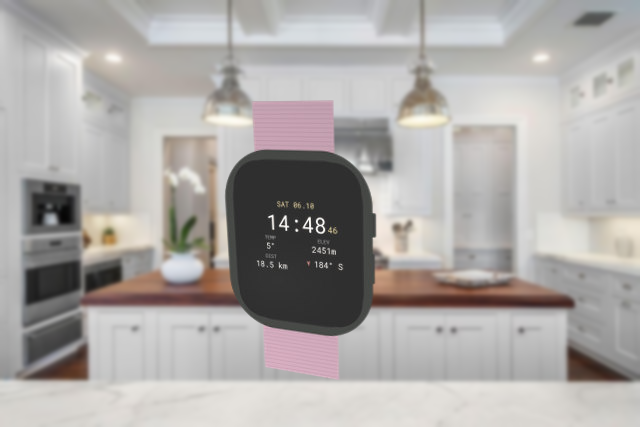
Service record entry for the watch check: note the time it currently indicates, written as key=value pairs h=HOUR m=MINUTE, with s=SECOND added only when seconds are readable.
h=14 m=48 s=46
